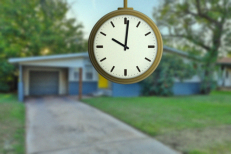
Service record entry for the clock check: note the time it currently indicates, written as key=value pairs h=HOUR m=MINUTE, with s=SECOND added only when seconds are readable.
h=10 m=1
